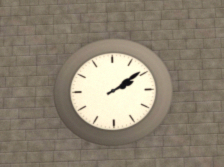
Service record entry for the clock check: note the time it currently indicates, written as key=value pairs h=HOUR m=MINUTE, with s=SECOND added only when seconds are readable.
h=2 m=9
